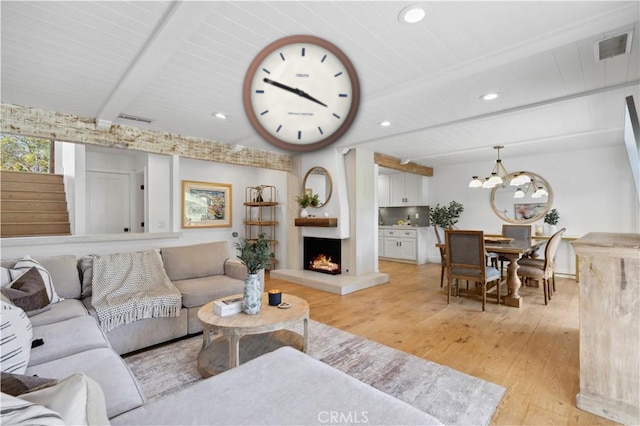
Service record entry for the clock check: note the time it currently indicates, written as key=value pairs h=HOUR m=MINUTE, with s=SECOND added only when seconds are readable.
h=3 m=48
